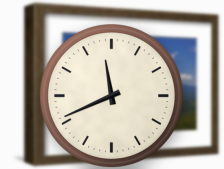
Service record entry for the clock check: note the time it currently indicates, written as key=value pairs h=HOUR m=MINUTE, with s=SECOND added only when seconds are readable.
h=11 m=41
